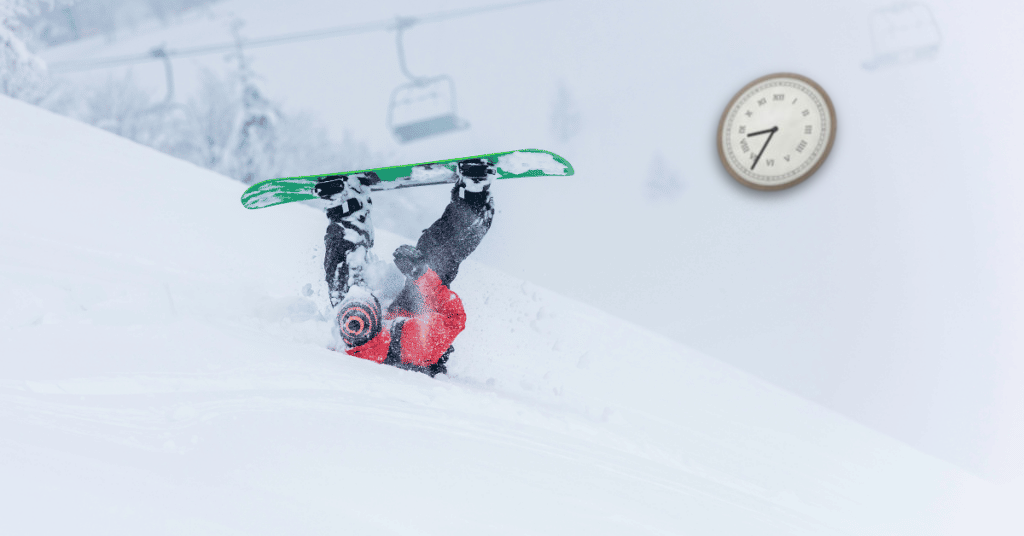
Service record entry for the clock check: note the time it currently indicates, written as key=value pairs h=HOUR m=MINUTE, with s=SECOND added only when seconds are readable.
h=8 m=34
